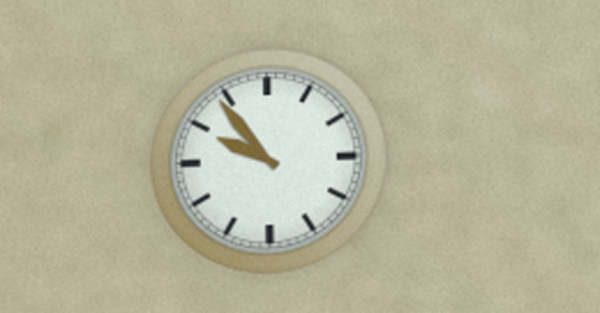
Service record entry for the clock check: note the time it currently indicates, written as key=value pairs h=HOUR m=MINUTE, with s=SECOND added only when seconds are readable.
h=9 m=54
